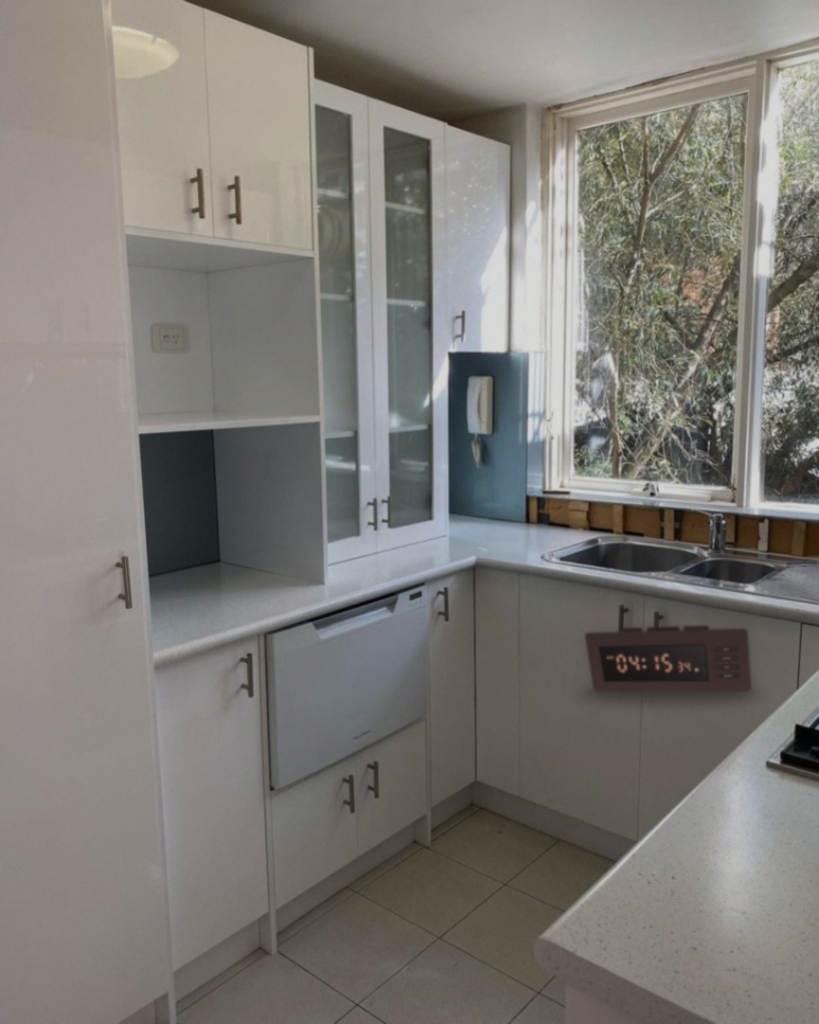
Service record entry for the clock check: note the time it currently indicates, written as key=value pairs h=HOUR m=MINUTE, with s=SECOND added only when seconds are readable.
h=4 m=15
